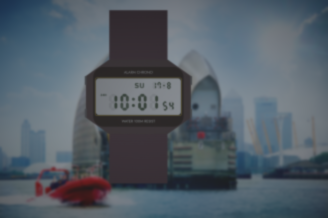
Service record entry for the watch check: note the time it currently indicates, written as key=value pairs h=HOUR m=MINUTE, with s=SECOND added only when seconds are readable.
h=10 m=1
